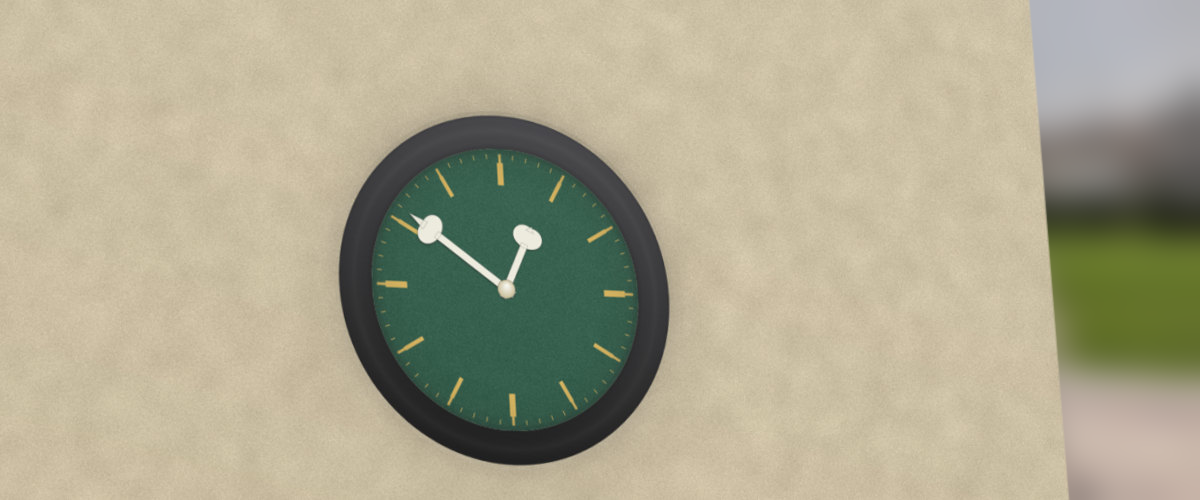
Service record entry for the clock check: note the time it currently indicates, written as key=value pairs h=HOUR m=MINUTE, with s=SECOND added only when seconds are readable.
h=12 m=51
